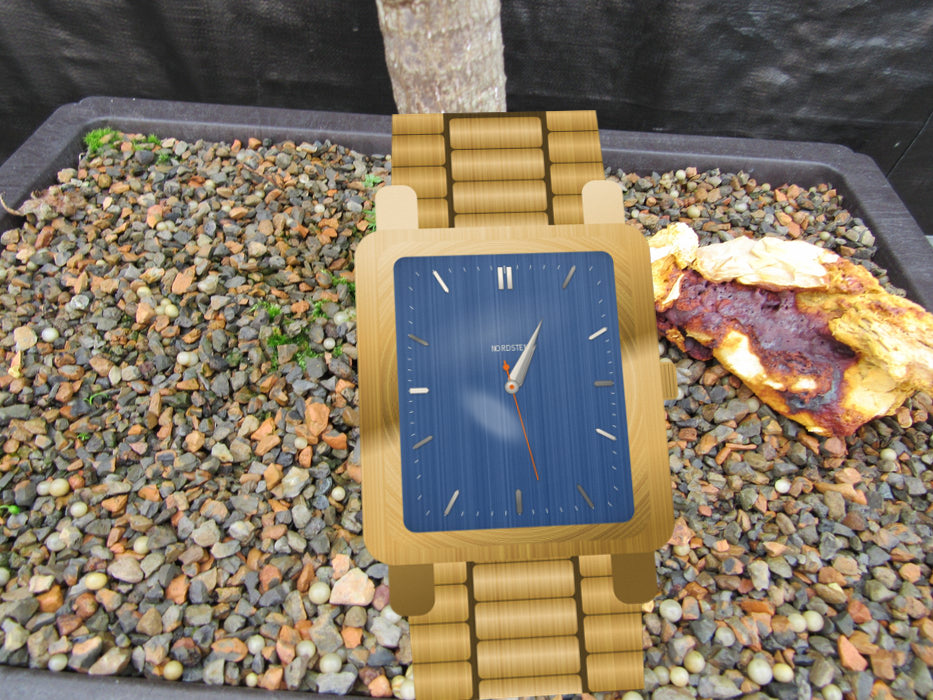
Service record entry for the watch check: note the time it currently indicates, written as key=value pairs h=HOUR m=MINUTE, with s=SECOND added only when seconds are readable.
h=1 m=4 s=28
